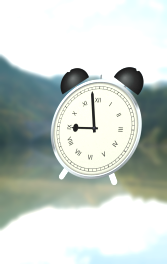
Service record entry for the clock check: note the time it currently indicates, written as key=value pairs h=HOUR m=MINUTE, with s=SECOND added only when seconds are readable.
h=8 m=58
